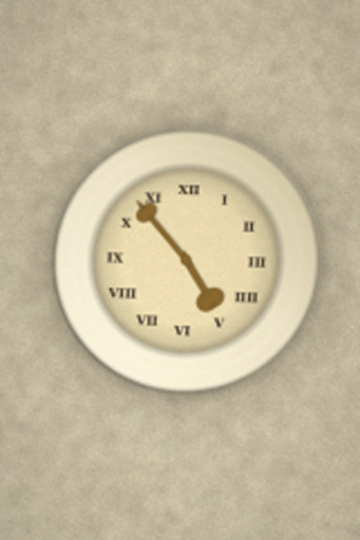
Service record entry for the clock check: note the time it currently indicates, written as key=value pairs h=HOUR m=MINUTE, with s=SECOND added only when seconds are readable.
h=4 m=53
